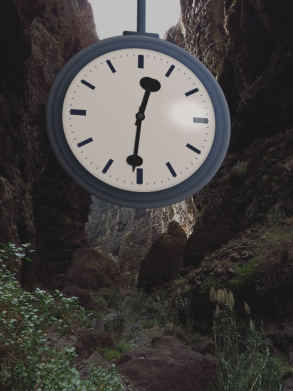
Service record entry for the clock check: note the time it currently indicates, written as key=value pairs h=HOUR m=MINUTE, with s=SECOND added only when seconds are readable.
h=12 m=31
